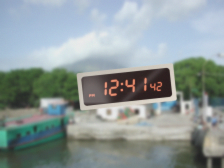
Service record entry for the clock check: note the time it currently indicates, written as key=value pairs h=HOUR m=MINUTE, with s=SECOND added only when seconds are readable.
h=12 m=41 s=42
